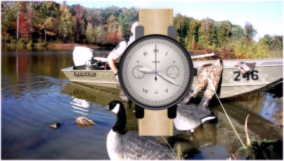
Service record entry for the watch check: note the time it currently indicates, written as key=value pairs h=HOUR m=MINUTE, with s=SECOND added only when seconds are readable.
h=9 m=20
